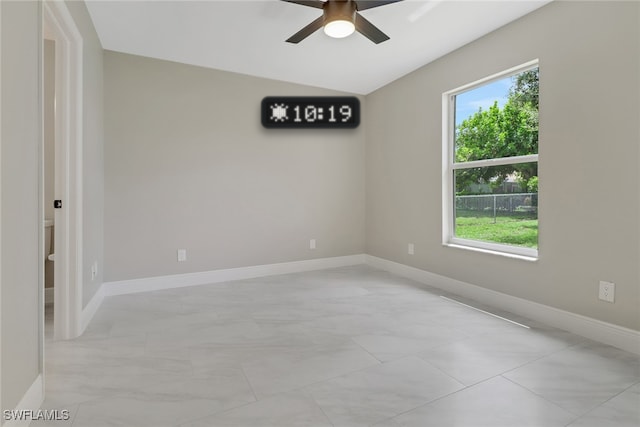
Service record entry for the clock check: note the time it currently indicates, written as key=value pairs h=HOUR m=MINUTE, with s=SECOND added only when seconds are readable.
h=10 m=19
